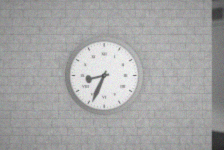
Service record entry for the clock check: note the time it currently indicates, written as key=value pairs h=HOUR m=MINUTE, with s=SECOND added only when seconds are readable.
h=8 m=34
